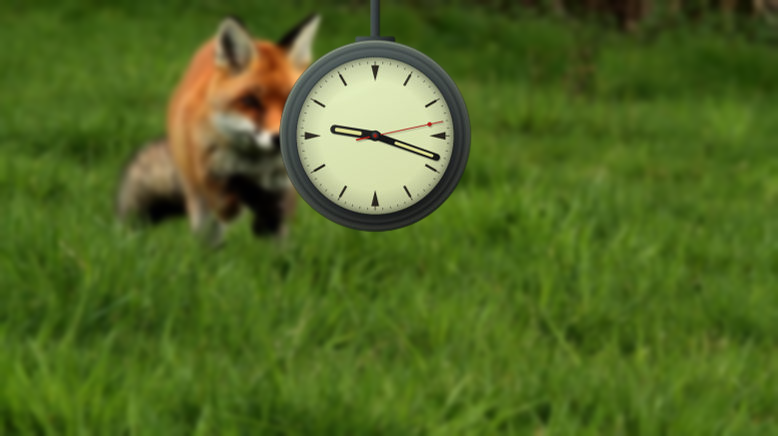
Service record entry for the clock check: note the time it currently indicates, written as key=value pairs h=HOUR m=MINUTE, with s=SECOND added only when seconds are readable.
h=9 m=18 s=13
